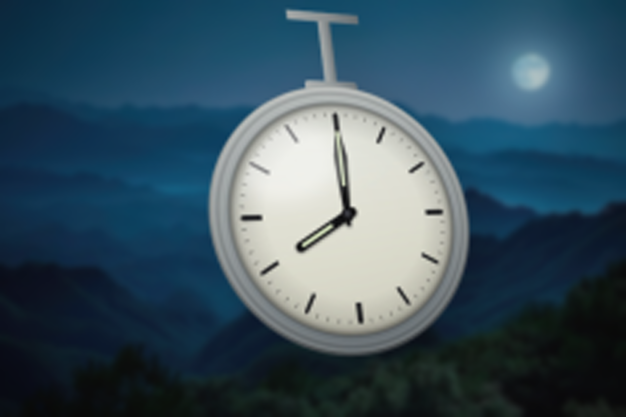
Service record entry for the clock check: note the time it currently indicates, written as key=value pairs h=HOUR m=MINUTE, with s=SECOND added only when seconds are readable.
h=8 m=0
